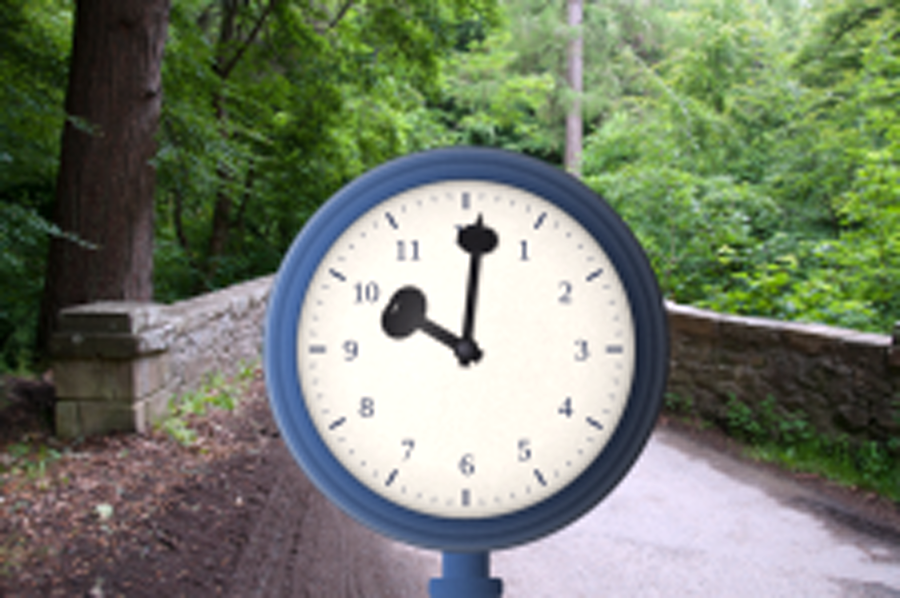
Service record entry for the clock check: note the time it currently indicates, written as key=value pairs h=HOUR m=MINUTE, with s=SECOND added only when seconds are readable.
h=10 m=1
